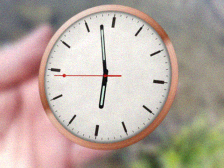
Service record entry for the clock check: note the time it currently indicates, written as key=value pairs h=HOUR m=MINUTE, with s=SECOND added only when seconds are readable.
h=5 m=57 s=44
